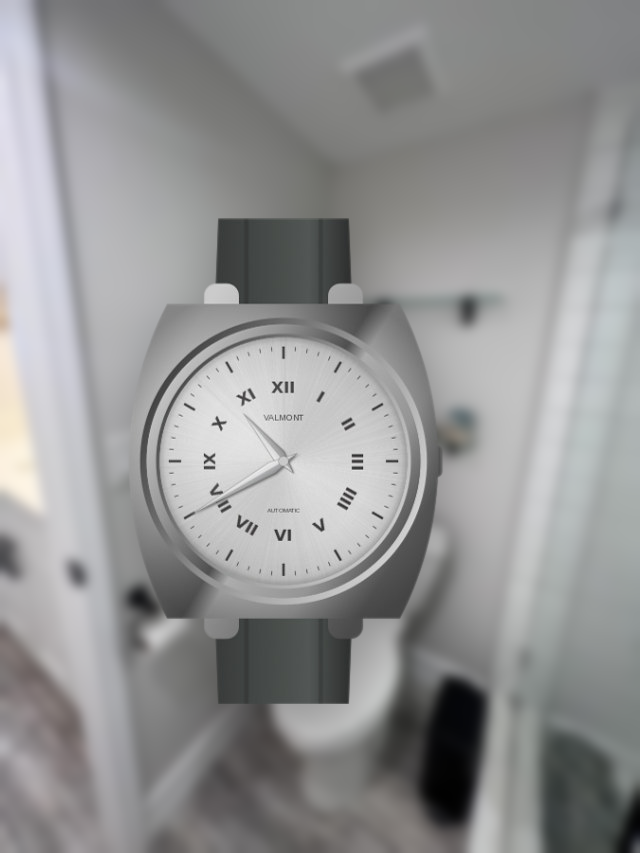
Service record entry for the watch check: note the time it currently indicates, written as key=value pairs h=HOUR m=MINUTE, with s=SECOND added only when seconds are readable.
h=10 m=40
